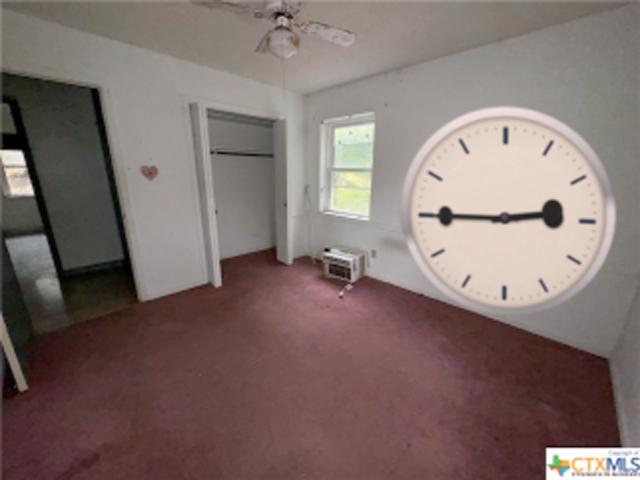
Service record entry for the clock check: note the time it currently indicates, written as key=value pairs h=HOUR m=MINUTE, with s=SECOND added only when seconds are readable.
h=2 m=45
